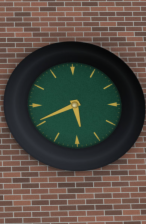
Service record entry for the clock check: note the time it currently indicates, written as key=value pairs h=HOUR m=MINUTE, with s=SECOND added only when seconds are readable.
h=5 m=41
